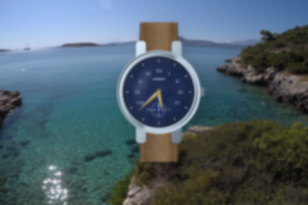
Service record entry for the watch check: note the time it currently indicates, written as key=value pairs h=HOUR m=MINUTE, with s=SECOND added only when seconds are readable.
h=5 m=38
